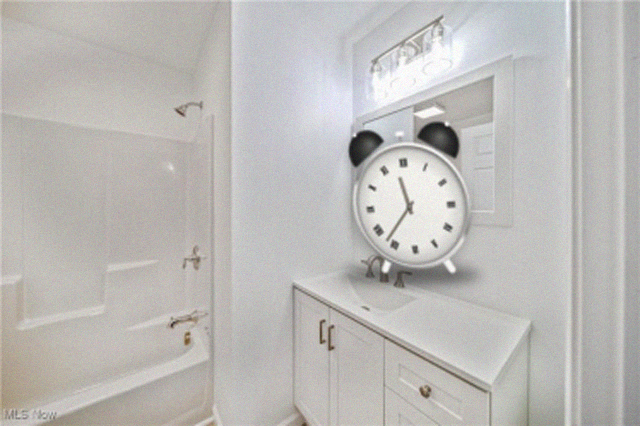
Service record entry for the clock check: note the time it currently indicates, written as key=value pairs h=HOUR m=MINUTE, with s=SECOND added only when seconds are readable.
h=11 m=37
